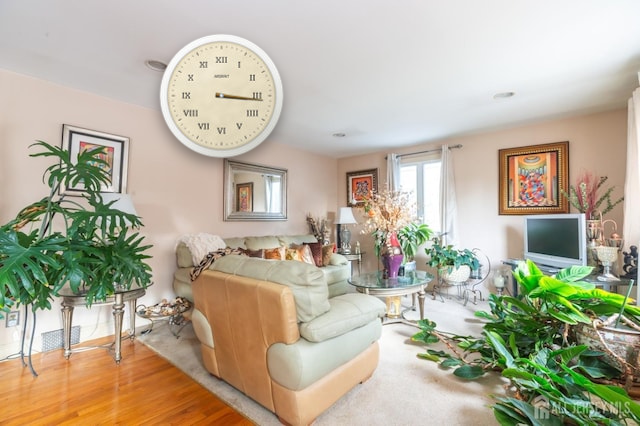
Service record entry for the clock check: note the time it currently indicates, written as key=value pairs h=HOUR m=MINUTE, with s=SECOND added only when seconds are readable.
h=3 m=16
